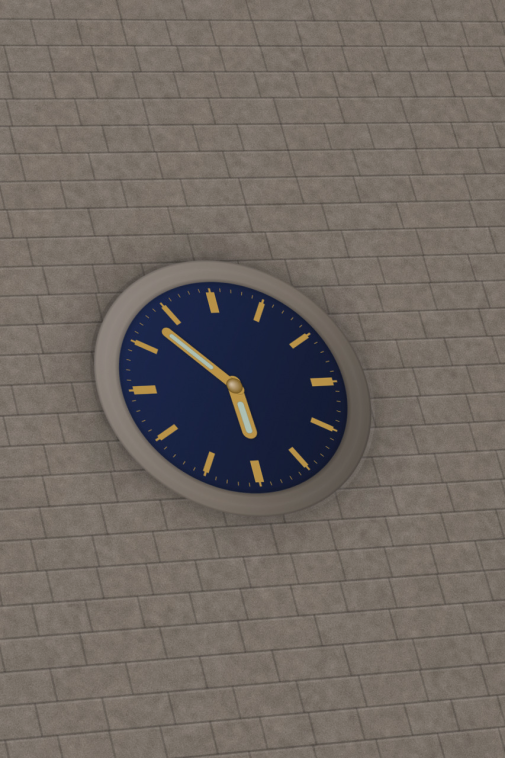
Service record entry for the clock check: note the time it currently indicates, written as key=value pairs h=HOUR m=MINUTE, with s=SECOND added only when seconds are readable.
h=5 m=53
